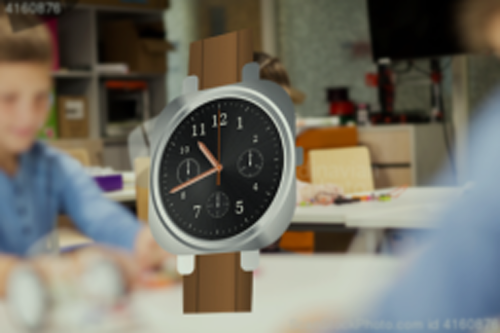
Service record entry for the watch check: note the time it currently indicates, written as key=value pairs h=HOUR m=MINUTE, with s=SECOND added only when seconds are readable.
h=10 m=42
